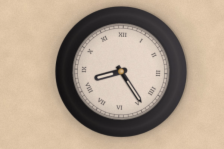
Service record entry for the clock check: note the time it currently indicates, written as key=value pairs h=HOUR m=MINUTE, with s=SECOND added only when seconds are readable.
h=8 m=24
